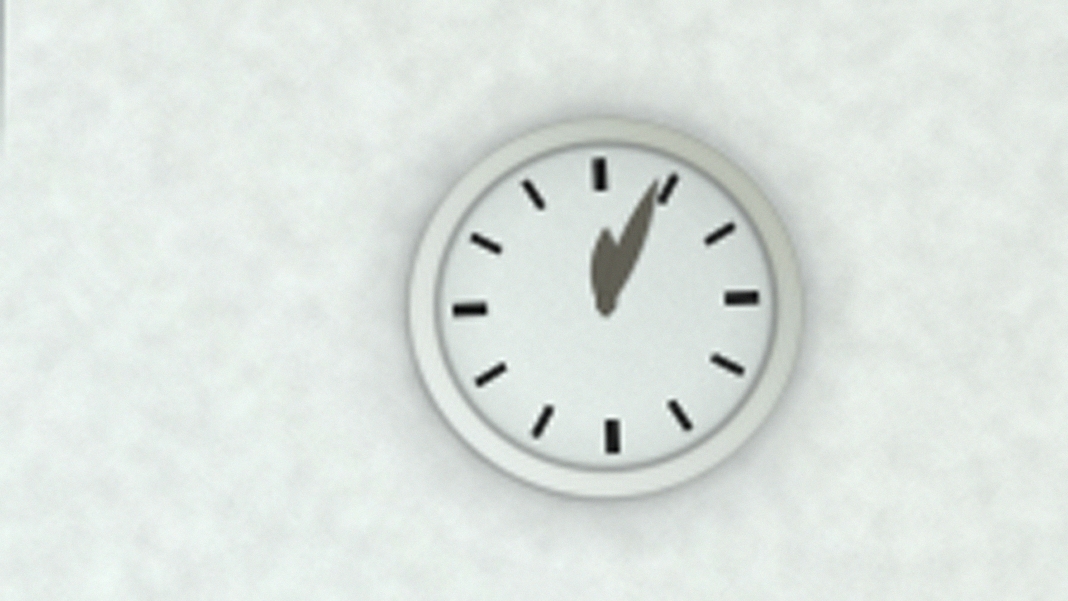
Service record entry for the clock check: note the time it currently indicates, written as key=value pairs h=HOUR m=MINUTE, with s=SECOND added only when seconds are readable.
h=12 m=4
